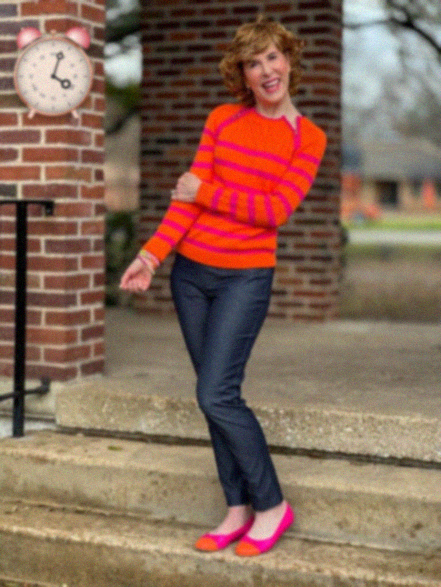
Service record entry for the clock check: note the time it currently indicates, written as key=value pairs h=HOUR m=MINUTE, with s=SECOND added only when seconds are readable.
h=4 m=3
